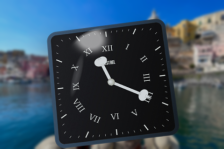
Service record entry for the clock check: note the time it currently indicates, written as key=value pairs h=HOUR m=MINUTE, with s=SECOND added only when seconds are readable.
h=11 m=20
